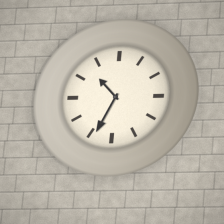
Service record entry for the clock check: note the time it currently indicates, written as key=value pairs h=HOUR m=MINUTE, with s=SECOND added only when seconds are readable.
h=10 m=34
